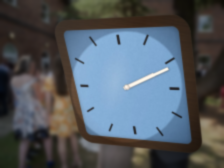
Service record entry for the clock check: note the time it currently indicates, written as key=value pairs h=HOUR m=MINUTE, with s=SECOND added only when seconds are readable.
h=2 m=11
